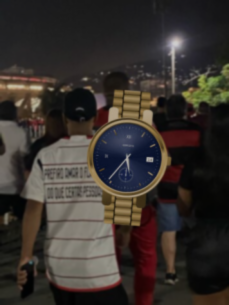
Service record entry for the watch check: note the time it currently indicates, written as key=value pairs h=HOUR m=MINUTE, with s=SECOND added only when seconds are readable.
h=5 m=36
